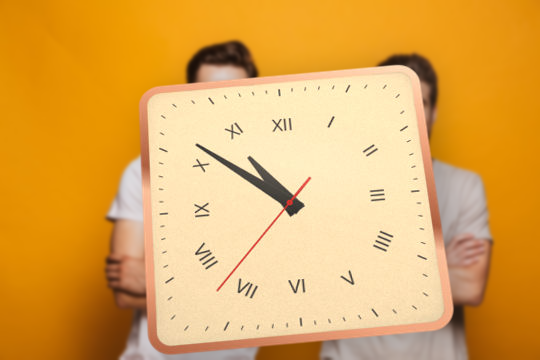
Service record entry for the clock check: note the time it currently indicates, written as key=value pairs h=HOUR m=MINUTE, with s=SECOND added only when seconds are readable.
h=10 m=51 s=37
